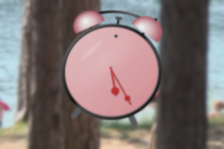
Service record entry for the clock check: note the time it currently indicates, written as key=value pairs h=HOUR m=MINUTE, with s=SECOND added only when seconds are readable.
h=5 m=24
